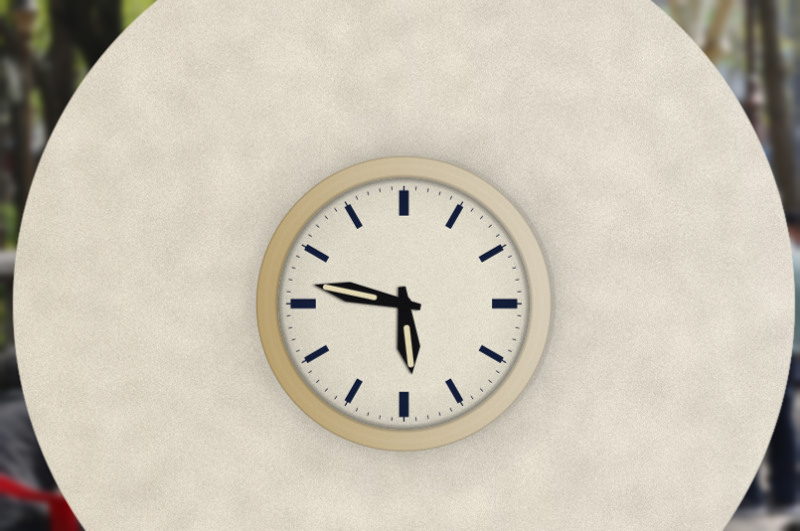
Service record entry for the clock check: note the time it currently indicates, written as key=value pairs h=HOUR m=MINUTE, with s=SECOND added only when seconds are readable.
h=5 m=47
